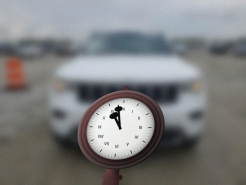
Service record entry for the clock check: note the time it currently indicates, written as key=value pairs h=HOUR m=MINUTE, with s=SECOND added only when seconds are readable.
h=10 m=58
